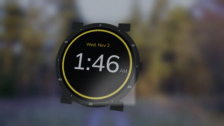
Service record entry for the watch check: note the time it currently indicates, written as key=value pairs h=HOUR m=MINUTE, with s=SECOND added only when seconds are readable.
h=1 m=46
